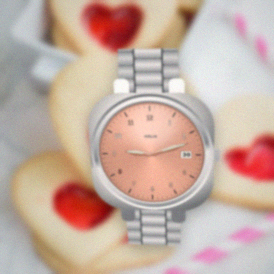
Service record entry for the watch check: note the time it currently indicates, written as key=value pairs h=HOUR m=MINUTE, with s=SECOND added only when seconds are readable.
h=9 m=12
